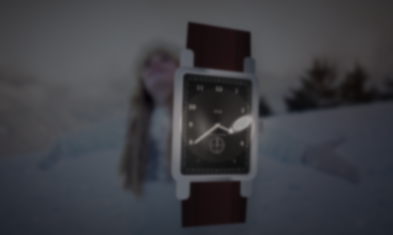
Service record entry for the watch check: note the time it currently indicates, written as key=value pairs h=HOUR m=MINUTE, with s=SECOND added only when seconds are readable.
h=3 m=39
